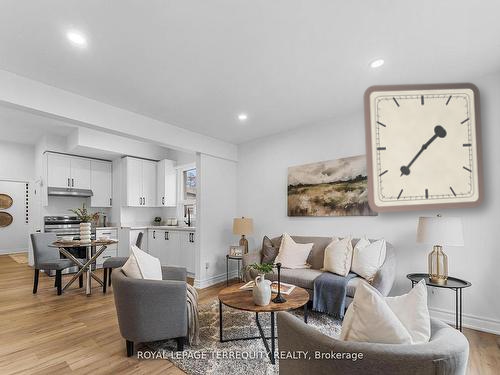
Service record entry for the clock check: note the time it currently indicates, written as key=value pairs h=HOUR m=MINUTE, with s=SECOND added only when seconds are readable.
h=1 m=37
